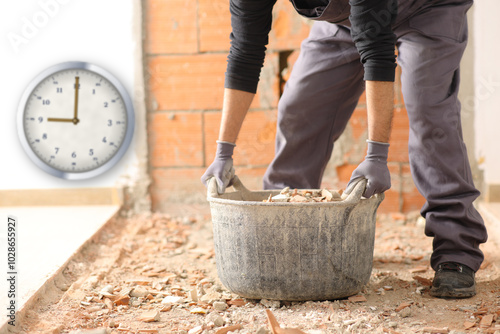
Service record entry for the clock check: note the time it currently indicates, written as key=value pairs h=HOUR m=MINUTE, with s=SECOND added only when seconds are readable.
h=9 m=0
